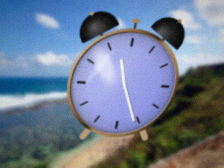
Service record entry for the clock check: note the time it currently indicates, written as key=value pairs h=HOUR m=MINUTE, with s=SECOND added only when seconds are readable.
h=11 m=26
